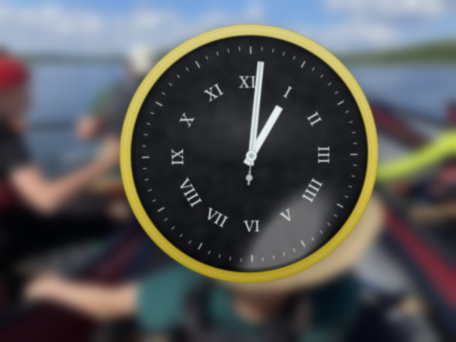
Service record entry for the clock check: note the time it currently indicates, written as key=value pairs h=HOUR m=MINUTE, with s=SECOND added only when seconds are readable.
h=1 m=1 s=1
